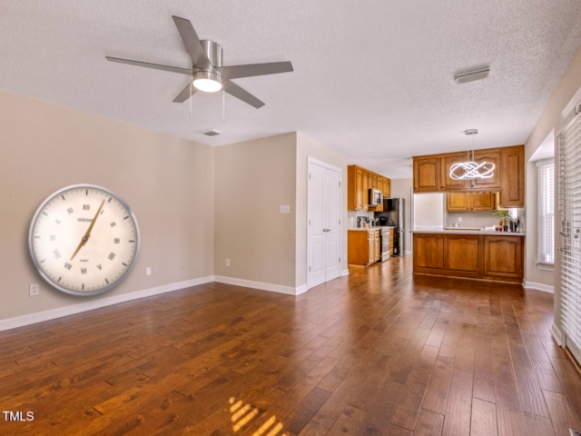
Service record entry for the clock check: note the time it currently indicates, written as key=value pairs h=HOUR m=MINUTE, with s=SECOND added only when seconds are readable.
h=7 m=4
